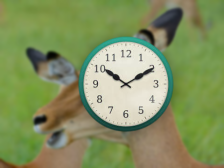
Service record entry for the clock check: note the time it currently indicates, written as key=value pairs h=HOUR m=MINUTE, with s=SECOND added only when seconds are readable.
h=10 m=10
